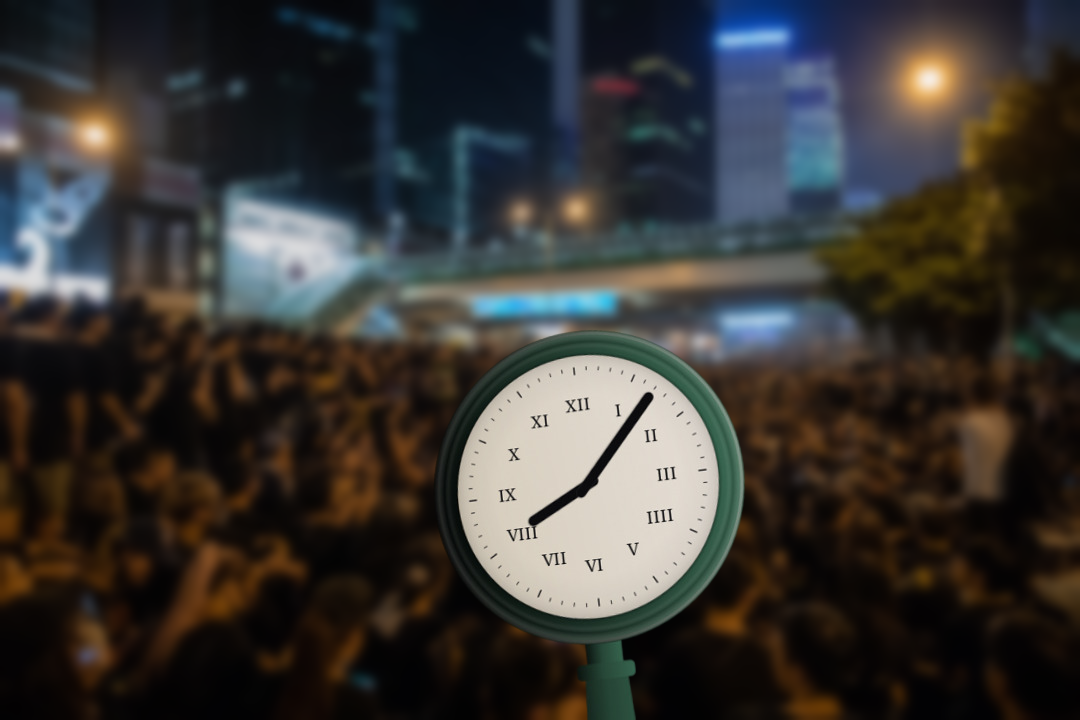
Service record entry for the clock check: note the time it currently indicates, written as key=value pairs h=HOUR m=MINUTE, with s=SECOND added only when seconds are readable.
h=8 m=7
